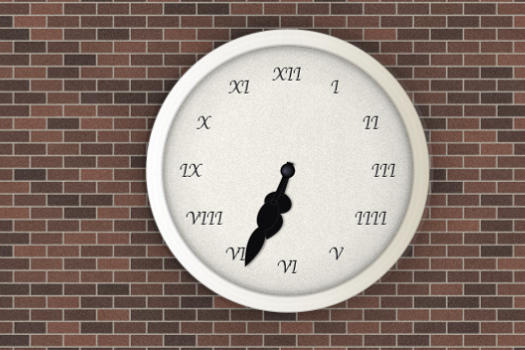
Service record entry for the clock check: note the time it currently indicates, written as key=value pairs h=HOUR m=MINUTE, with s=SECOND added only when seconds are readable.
h=6 m=34
